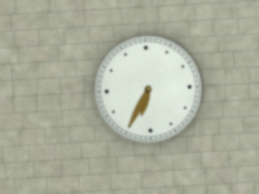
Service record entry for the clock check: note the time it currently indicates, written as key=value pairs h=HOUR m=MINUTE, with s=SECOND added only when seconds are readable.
h=6 m=35
